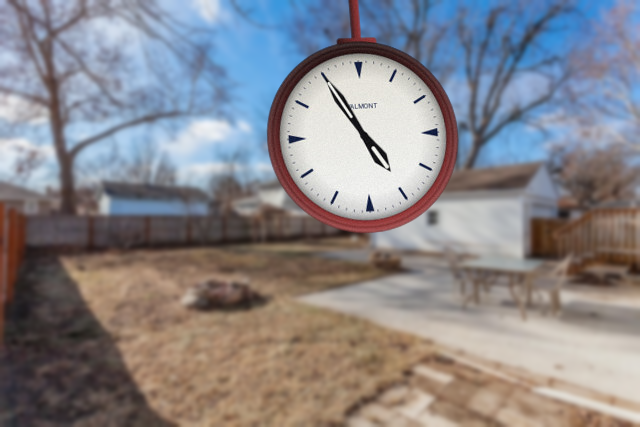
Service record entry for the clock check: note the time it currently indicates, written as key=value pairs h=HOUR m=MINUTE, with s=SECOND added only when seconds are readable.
h=4 m=55
